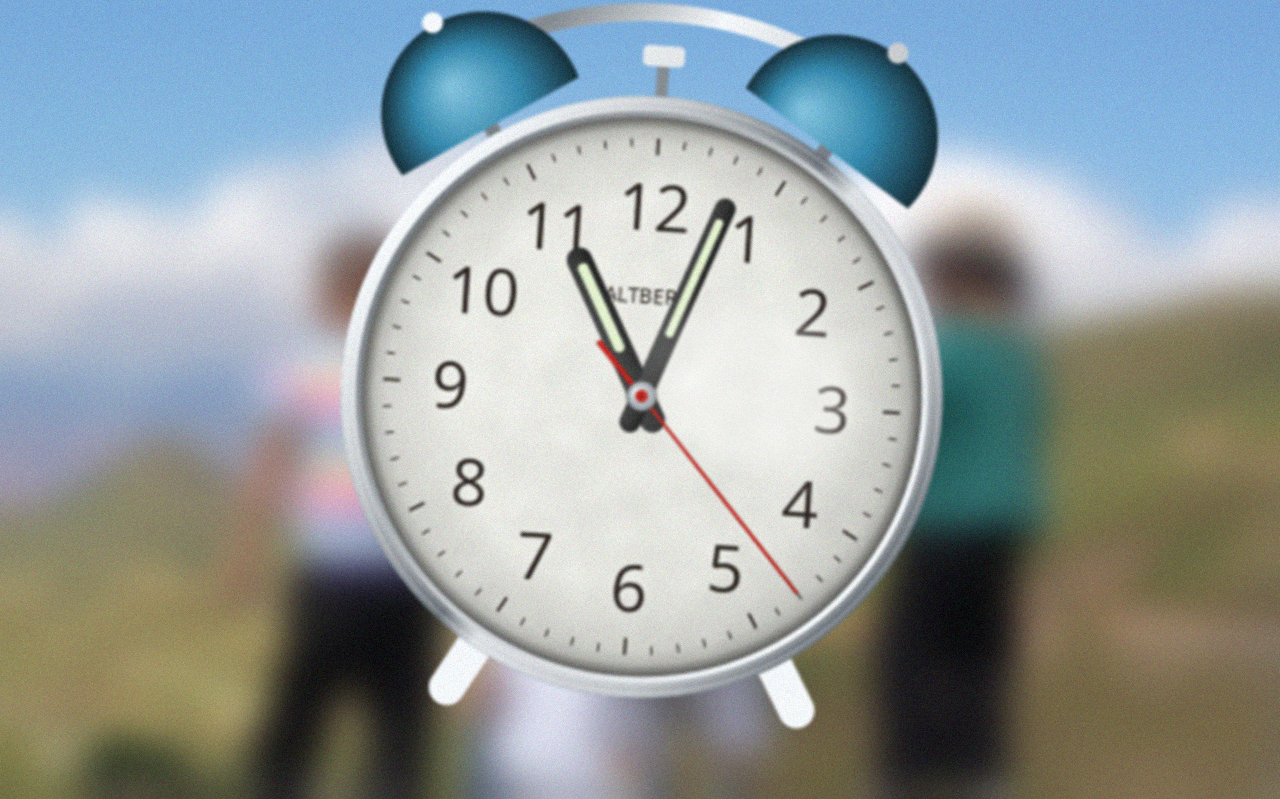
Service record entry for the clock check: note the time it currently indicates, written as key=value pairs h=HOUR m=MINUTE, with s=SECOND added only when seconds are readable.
h=11 m=3 s=23
